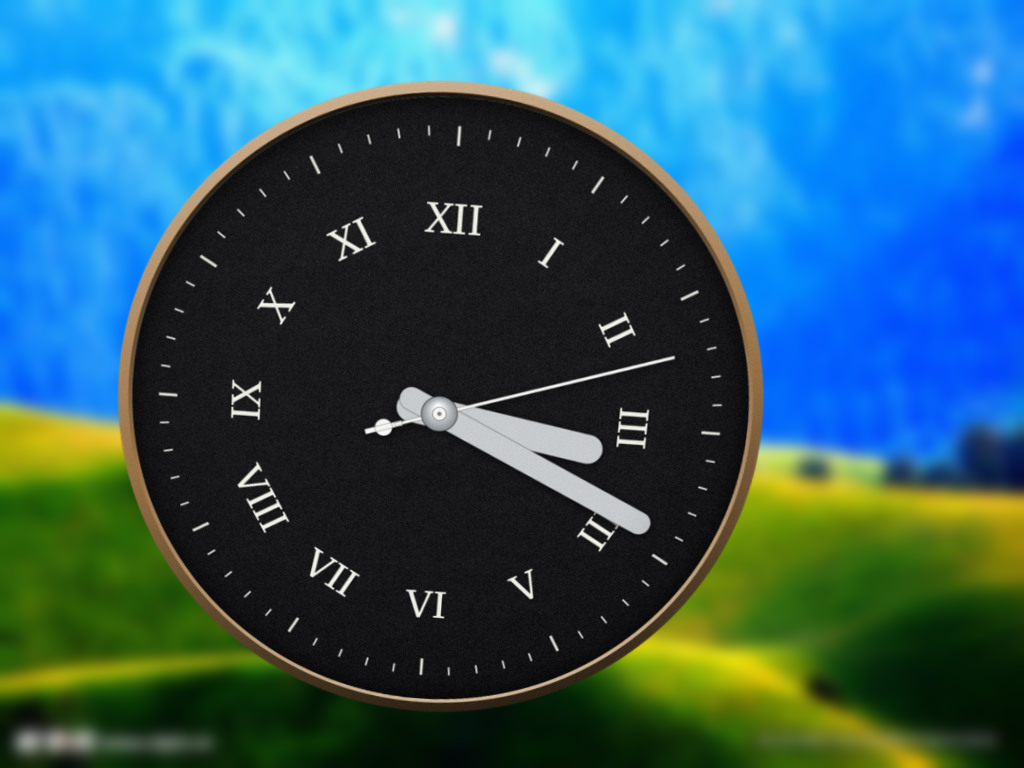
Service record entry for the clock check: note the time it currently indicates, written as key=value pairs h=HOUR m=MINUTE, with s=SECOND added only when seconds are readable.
h=3 m=19 s=12
